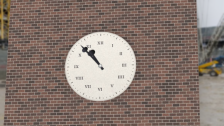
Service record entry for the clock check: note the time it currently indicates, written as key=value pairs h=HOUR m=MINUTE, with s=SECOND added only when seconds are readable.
h=10 m=53
